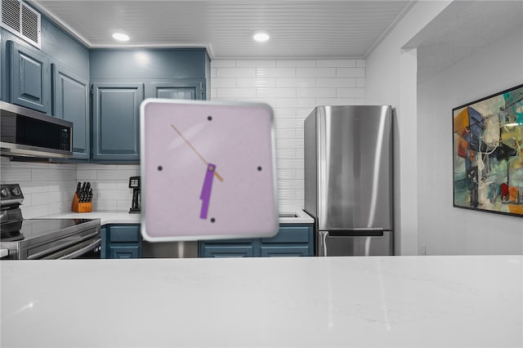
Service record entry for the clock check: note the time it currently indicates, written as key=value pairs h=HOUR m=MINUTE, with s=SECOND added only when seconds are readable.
h=6 m=31 s=53
